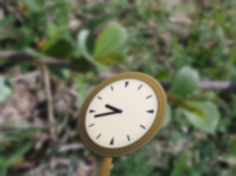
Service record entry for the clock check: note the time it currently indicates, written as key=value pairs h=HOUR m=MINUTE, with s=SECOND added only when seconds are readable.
h=9 m=43
